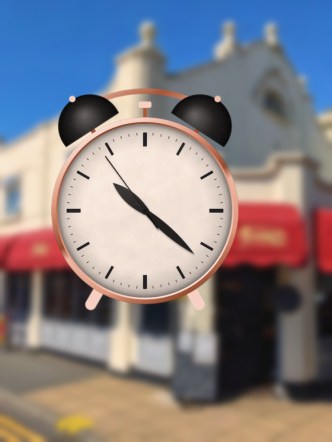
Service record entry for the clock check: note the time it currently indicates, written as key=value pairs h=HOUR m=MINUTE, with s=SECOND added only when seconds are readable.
h=10 m=21 s=54
